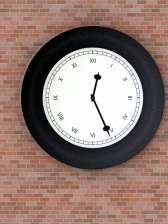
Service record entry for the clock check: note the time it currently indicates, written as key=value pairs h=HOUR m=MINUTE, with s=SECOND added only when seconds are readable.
h=12 m=26
